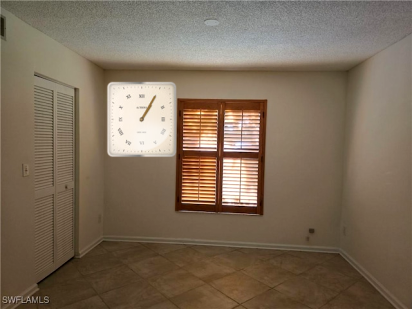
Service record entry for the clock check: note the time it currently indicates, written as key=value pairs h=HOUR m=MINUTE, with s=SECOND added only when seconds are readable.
h=1 m=5
